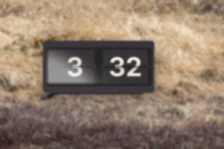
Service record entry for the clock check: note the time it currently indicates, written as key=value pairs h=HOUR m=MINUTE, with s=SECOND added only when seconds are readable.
h=3 m=32
